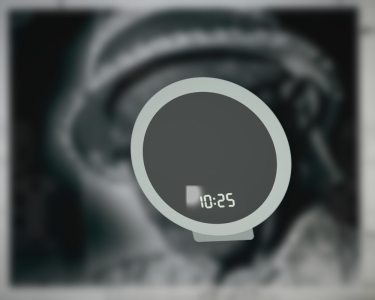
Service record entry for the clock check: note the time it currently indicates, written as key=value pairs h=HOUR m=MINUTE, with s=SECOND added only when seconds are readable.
h=10 m=25
